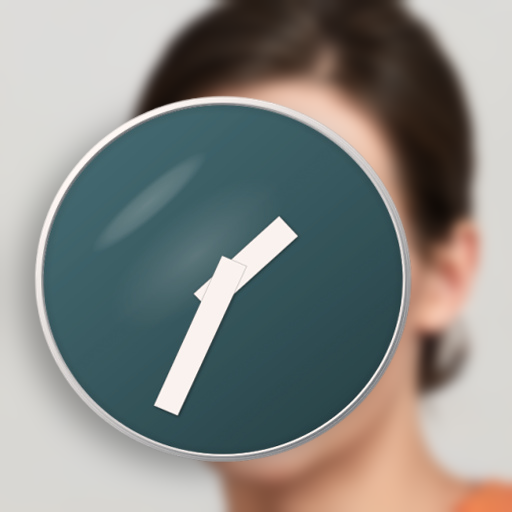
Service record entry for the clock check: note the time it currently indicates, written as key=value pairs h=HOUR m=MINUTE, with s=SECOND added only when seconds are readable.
h=1 m=34
